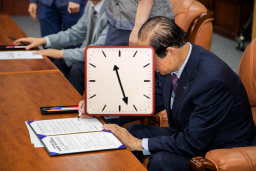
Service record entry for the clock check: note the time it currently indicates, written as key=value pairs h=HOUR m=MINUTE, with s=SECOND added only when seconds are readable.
h=11 m=27
